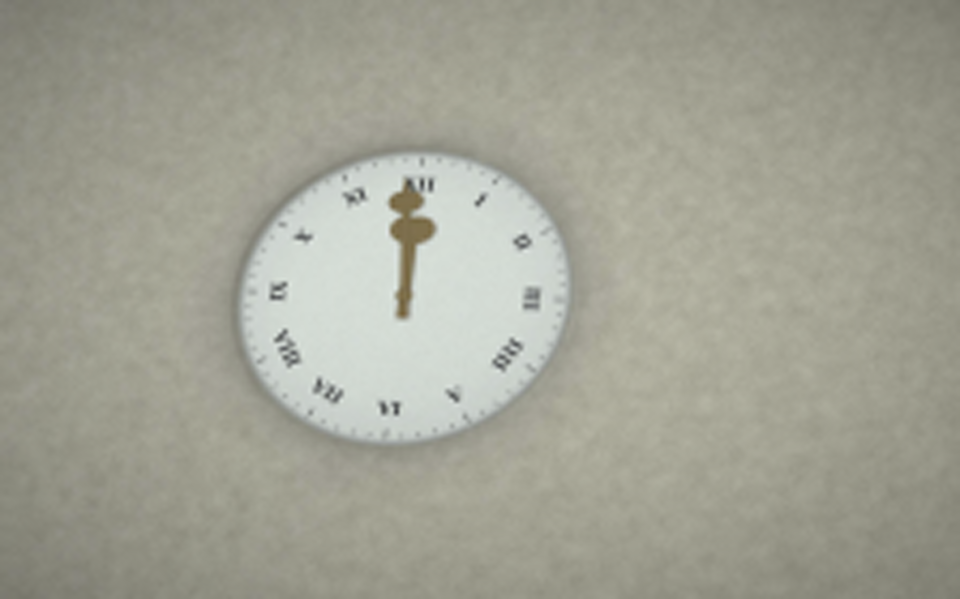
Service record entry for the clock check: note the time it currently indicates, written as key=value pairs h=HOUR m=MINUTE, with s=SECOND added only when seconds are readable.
h=11 m=59
